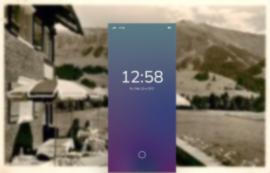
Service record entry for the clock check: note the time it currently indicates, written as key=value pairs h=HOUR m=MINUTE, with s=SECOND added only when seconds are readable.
h=12 m=58
